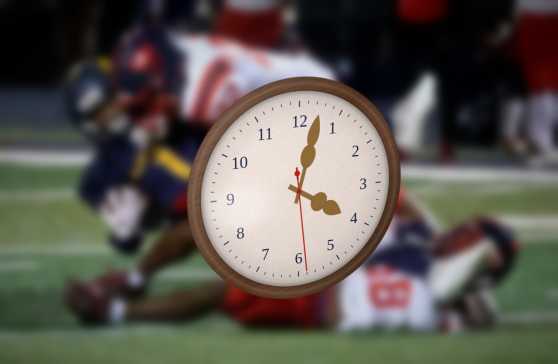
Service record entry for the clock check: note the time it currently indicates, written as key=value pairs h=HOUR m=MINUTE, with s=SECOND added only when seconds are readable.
h=4 m=2 s=29
